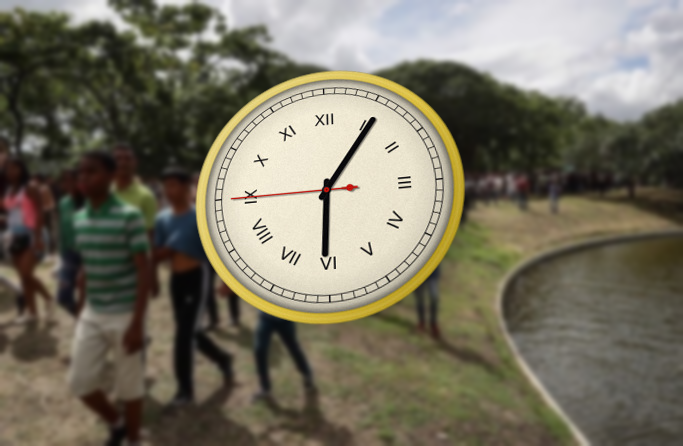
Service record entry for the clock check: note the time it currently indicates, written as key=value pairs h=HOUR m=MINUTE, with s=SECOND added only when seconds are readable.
h=6 m=5 s=45
